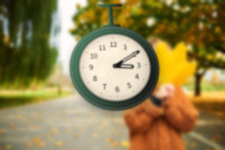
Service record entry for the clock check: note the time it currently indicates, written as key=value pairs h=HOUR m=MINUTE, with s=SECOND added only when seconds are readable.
h=3 m=10
